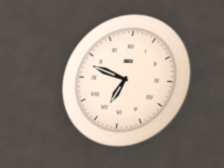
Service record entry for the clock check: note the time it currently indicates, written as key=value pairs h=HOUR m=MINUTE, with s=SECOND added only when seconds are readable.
h=6 m=48
